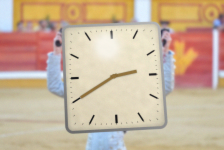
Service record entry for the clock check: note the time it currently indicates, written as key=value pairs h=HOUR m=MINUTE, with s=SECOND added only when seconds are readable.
h=2 m=40
